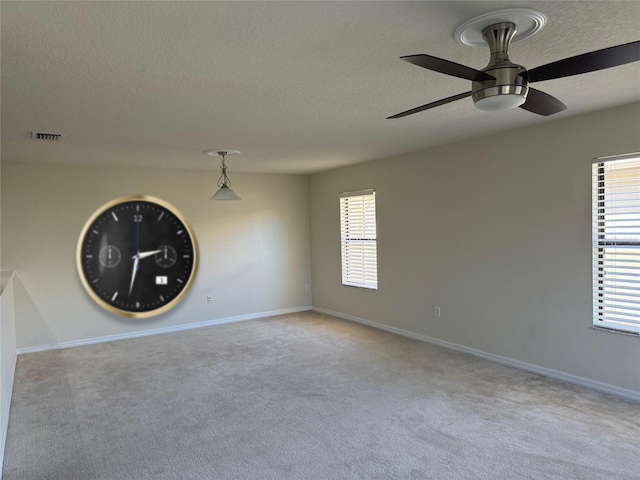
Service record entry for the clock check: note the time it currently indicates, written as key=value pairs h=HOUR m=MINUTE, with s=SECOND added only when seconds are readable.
h=2 m=32
